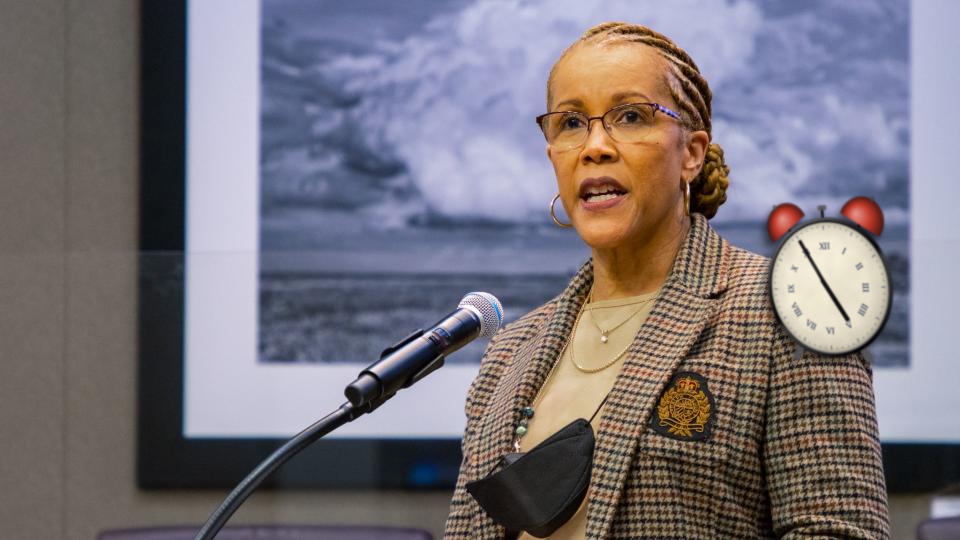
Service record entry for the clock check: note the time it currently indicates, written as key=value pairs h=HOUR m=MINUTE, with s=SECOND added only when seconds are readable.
h=4 m=55
